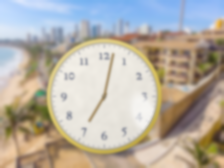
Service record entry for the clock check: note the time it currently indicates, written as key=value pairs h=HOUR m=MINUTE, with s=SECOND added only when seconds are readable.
h=7 m=2
